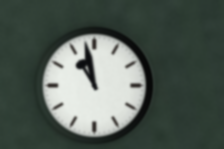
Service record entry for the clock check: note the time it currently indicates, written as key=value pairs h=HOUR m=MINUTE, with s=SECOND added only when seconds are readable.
h=10 m=58
